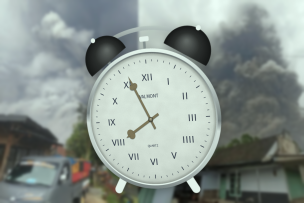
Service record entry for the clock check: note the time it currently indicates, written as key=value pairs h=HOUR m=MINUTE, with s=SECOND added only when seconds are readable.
h=7 m=56
